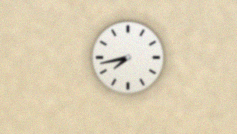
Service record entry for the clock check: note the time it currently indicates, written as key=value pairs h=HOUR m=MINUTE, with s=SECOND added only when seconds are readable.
h=7 m=43
